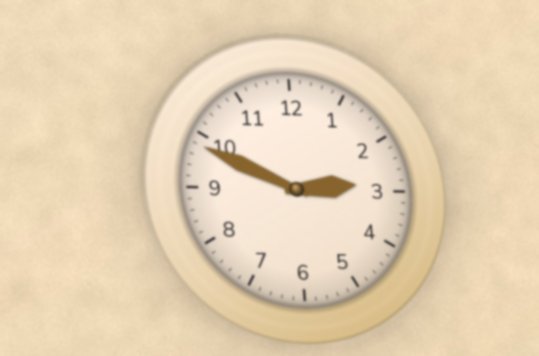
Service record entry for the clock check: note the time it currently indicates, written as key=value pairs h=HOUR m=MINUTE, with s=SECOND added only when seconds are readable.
h=2 m=49
